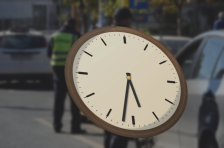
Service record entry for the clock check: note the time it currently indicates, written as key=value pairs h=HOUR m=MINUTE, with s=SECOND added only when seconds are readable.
h=5 m=32
